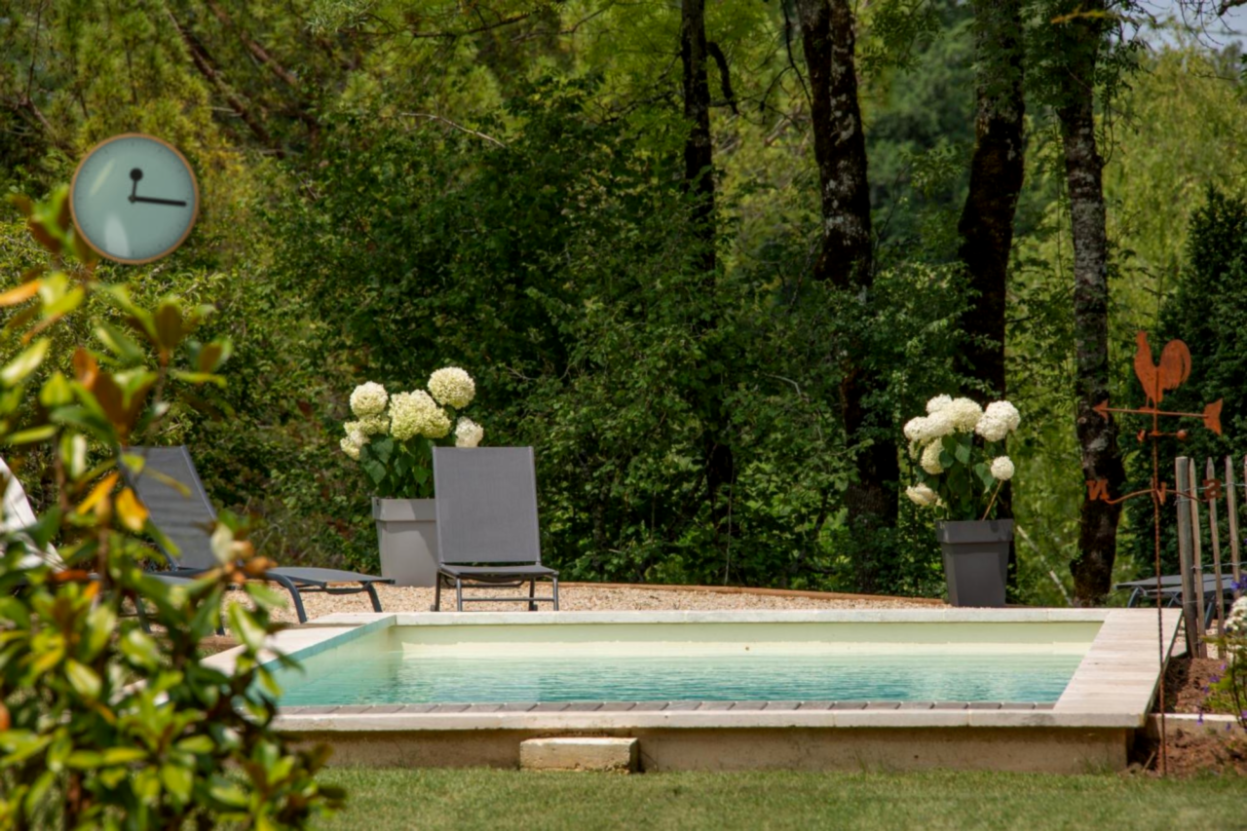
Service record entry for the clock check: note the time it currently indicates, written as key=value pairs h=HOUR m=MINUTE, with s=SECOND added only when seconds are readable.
h=12 m=16
